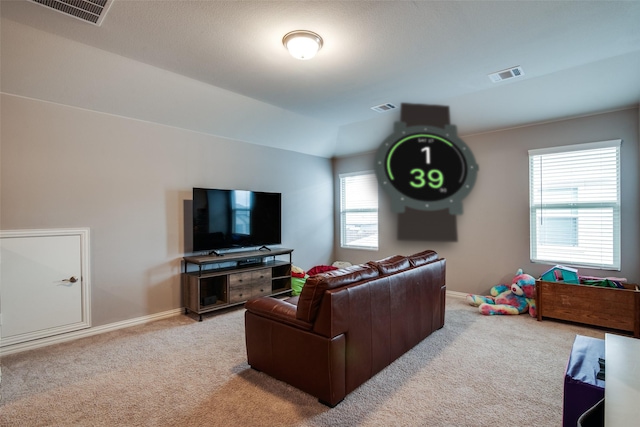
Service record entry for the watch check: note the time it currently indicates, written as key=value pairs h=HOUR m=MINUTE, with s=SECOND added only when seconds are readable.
h=1 m=39
